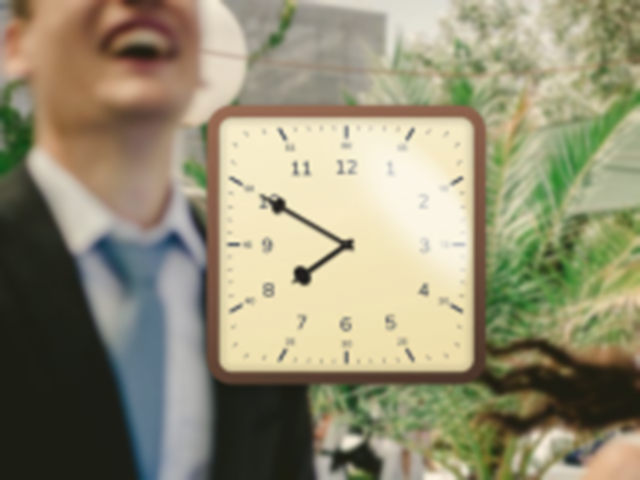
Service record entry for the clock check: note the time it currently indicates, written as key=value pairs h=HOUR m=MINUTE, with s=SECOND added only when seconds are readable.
h=7 m=50
